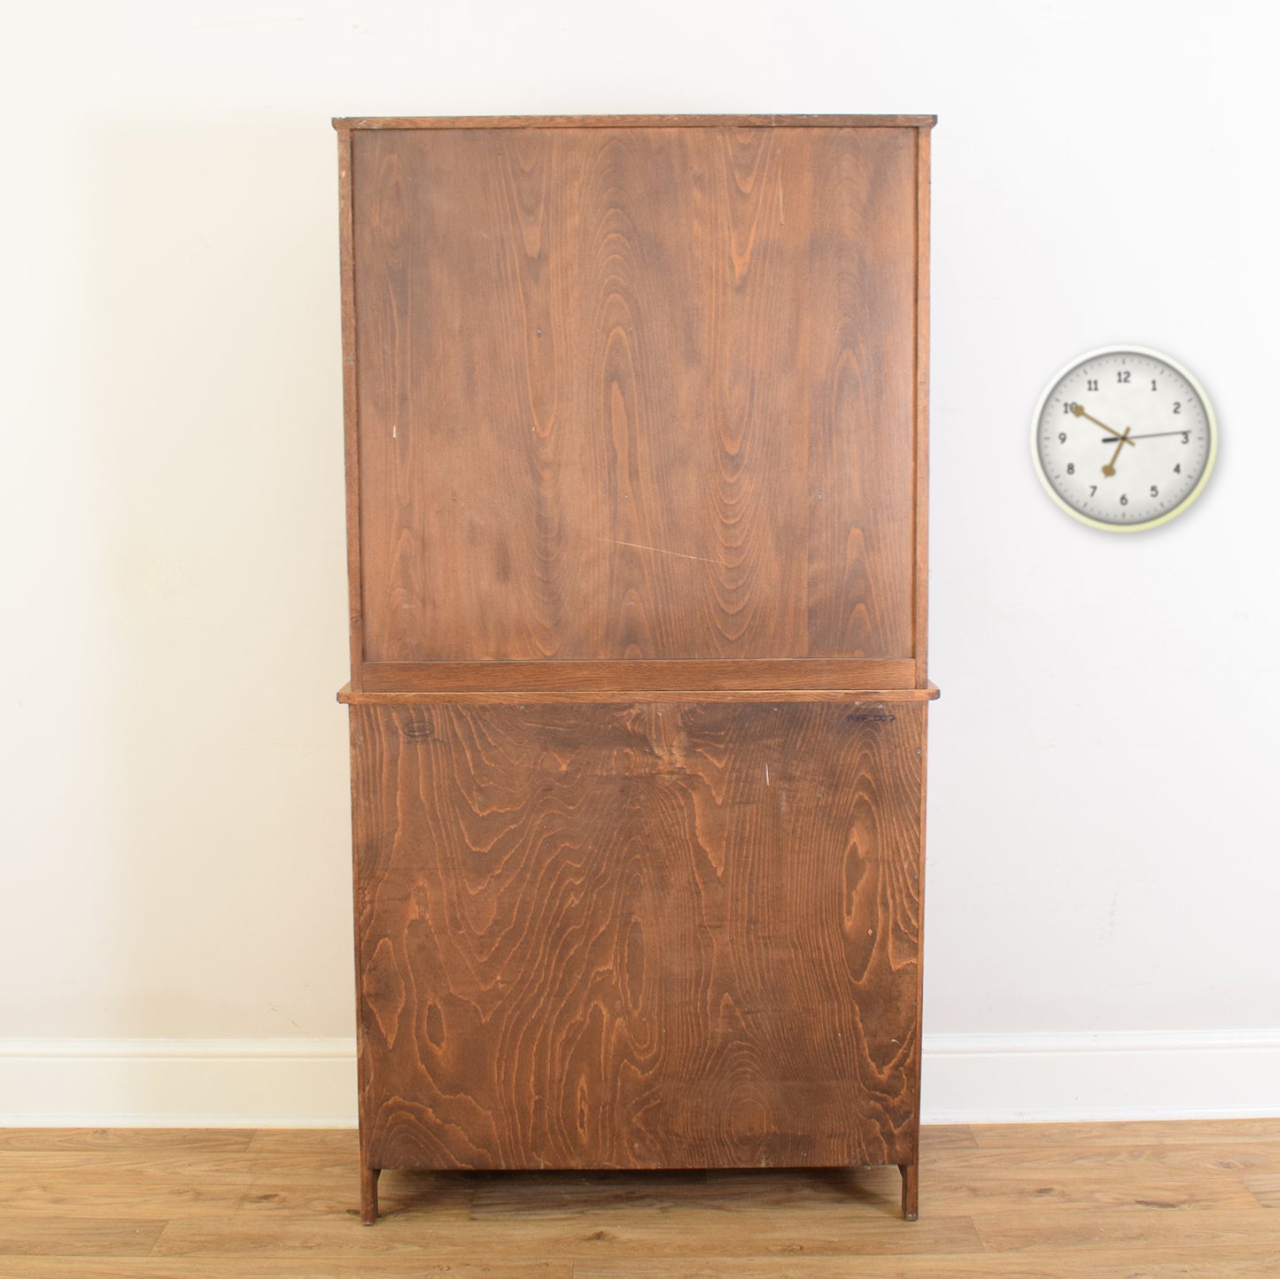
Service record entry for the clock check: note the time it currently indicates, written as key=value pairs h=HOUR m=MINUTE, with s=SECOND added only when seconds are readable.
h=6 m=50 s=14
